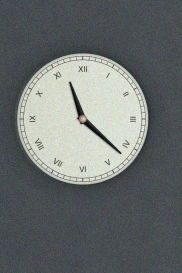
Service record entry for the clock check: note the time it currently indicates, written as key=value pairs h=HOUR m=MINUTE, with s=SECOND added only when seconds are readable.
h=11 m=22
